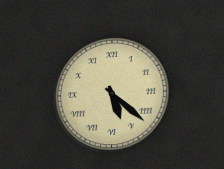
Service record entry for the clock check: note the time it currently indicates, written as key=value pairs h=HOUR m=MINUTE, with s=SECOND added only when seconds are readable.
h=5 m=22
